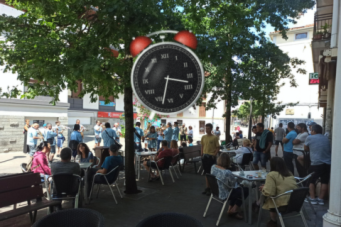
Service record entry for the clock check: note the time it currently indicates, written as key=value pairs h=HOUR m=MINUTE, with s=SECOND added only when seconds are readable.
h=3 m=33
